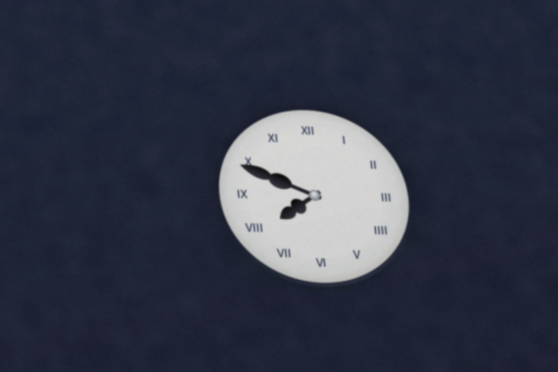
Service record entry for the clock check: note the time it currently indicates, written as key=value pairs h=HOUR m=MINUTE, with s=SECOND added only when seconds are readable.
h=7 m=49
